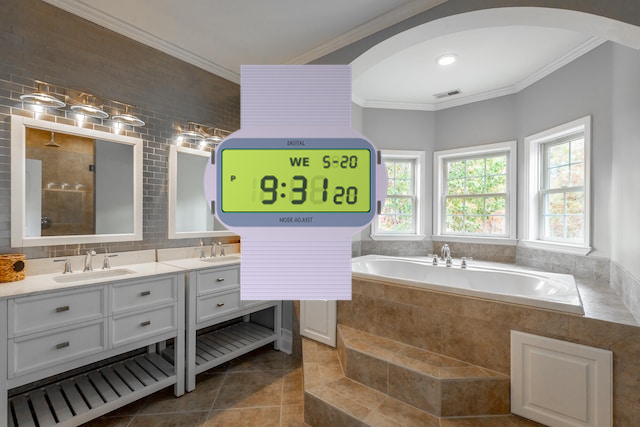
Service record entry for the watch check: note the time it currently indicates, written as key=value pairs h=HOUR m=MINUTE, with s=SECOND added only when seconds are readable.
h=9 m=31 s=20
